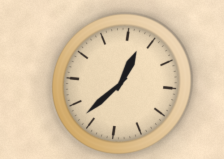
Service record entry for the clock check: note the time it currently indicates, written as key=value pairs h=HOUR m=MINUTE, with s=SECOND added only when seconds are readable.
h=12 m=37
